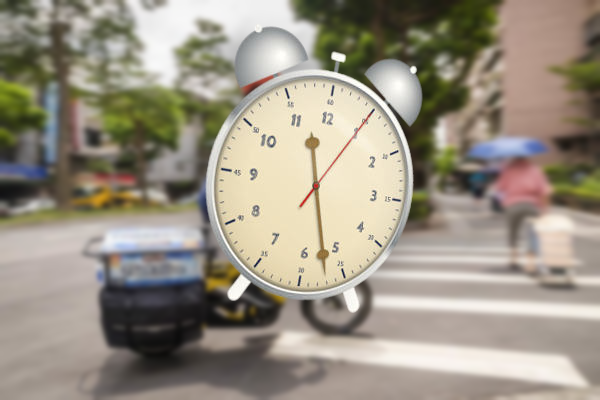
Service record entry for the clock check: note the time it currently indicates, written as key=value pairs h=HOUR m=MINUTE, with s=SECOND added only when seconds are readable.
h=11 m=27 s=5
